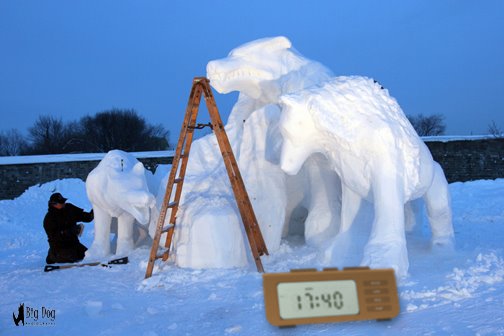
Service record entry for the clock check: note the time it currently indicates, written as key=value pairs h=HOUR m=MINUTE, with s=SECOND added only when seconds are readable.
h=17 m=40
